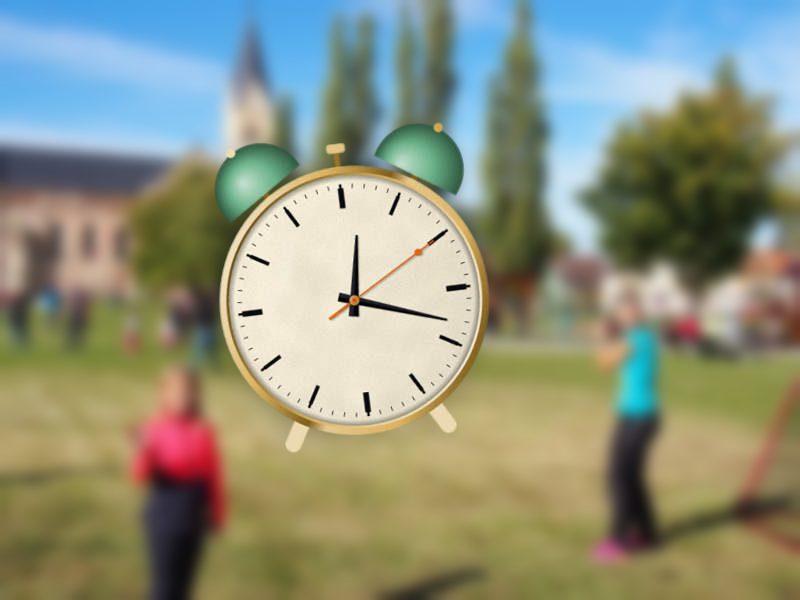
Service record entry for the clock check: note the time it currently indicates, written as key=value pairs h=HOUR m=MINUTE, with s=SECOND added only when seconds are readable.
h=12 m=18 s=10
